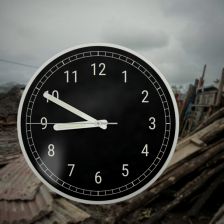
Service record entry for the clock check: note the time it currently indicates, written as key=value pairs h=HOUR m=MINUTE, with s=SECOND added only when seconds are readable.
h=8 m=49 s=45
